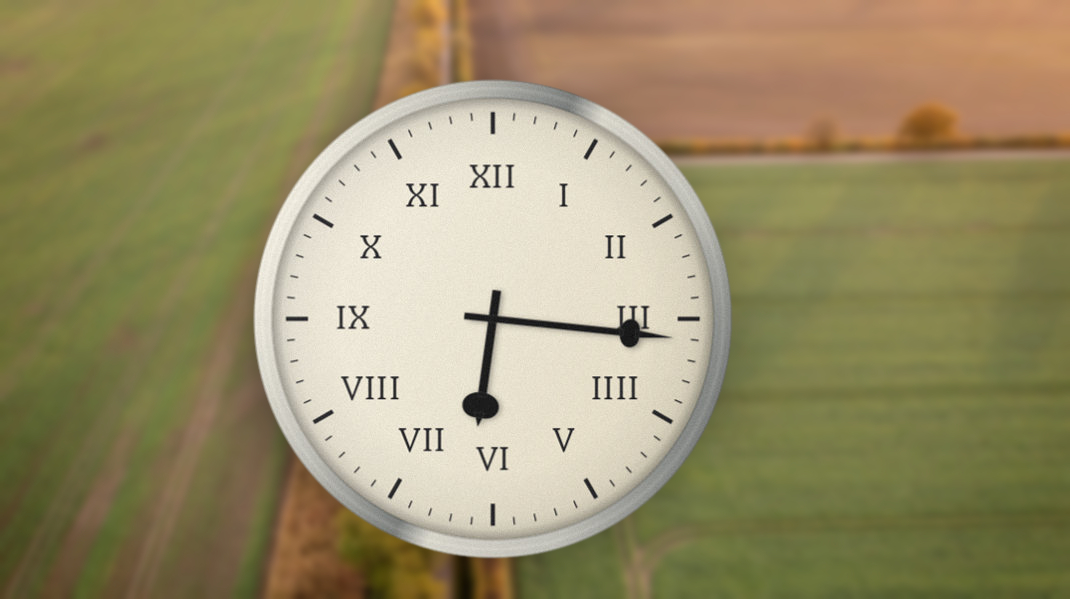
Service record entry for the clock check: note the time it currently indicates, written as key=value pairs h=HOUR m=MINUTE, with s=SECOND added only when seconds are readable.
h=6 m=16
